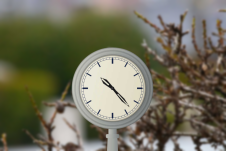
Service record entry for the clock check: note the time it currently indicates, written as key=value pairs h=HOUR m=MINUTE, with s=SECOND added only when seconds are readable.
h=10 m=23
